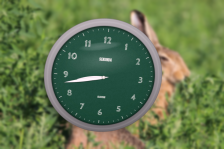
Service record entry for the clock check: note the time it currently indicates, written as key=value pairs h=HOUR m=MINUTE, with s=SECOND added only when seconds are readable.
h=8 m=43
